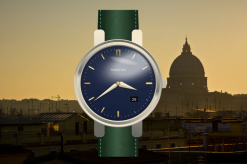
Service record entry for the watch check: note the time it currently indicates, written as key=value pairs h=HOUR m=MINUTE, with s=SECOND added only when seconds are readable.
h=3 m=39
